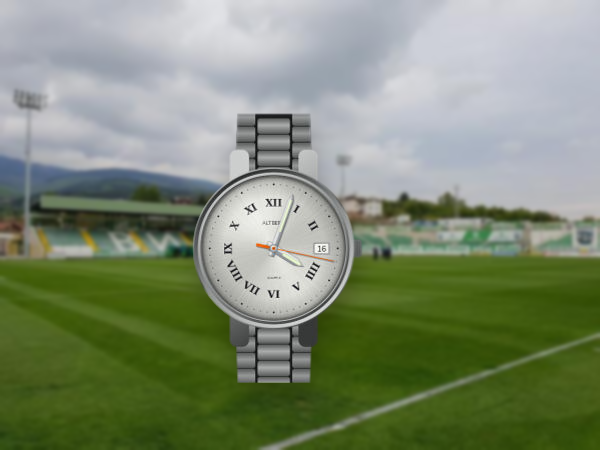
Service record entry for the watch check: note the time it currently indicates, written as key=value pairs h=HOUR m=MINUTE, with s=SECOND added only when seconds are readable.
h=4 m=3 s=17
